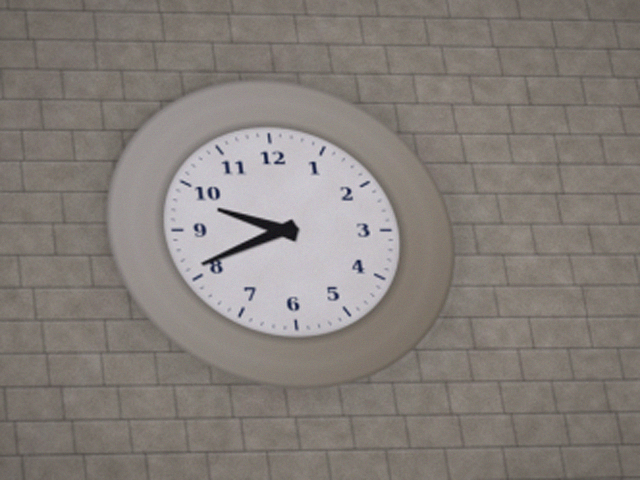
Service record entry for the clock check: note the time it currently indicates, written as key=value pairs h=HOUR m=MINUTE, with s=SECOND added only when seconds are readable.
h=9 m=41
